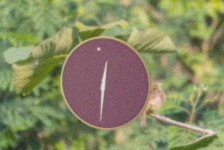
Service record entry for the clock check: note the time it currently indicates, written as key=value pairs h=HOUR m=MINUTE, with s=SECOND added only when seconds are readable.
h=12 m=32
